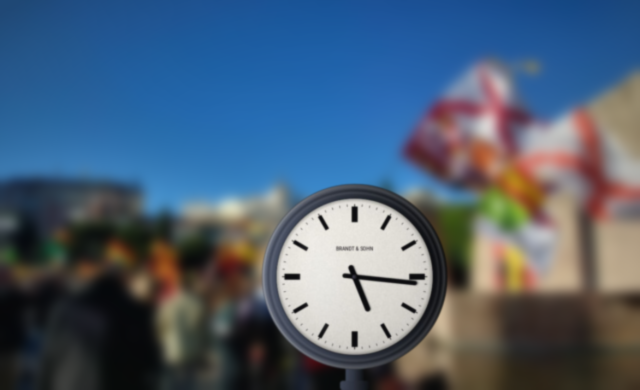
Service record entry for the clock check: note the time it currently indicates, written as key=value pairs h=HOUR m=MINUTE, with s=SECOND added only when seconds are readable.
h=5 m=16
